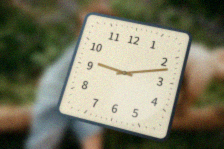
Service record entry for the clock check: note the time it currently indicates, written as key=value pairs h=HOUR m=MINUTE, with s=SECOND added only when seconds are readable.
h=9 m=12
